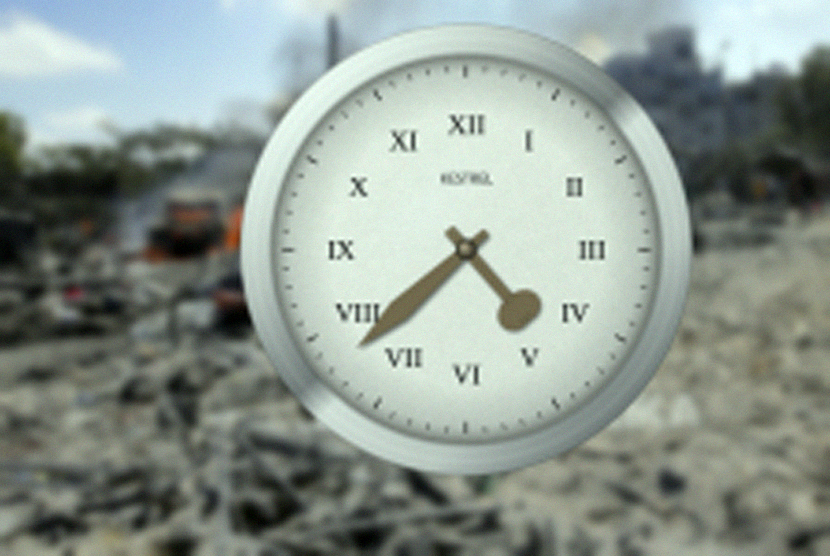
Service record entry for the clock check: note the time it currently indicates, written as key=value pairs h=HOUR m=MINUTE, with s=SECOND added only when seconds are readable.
h=4 m=38
